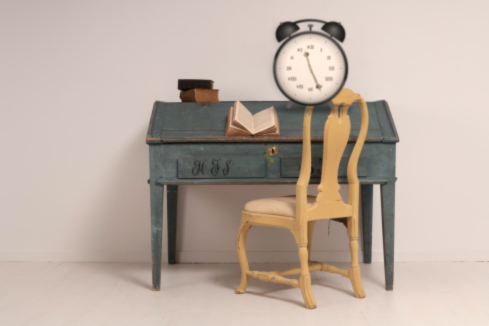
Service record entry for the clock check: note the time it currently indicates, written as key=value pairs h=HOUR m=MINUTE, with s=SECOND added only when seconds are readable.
h=11 m=26
